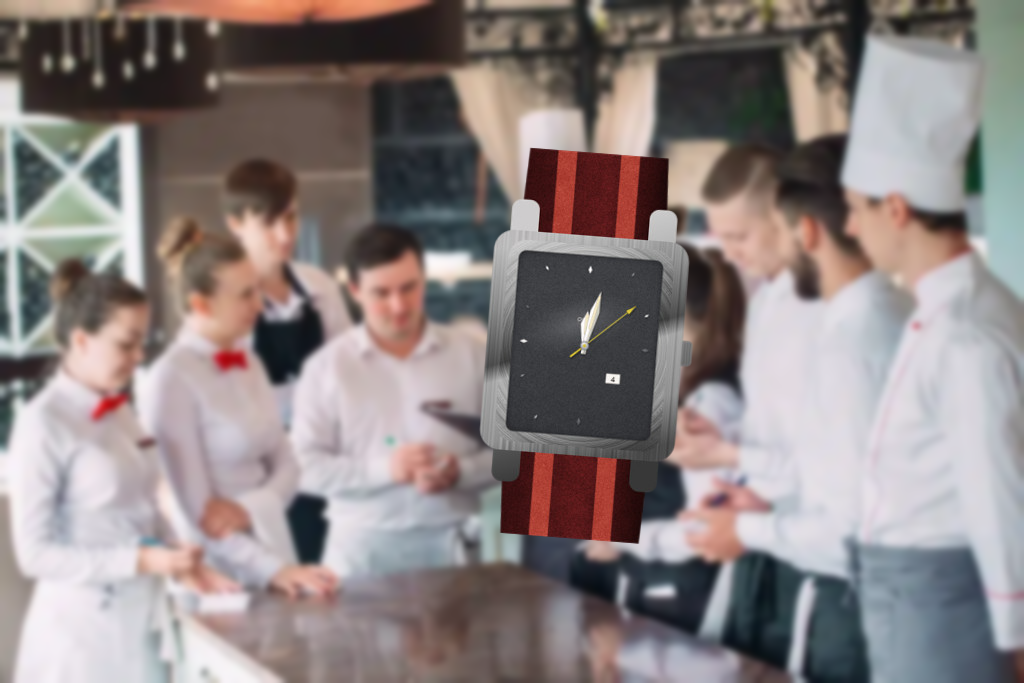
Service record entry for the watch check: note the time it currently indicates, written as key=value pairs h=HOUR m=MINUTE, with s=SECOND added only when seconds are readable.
h=12 m=2 s=8
